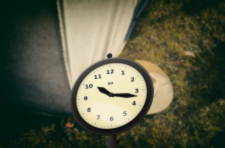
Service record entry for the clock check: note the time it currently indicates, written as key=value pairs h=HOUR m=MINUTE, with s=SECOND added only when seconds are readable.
h=10 m=17
